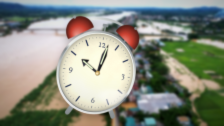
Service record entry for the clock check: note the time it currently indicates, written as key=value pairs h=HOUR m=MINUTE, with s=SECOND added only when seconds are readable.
h=10 m=2
